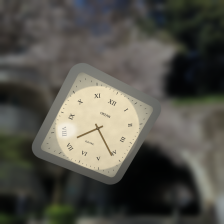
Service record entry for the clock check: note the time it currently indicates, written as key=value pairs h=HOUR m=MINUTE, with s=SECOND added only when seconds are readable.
h=7 m=21
